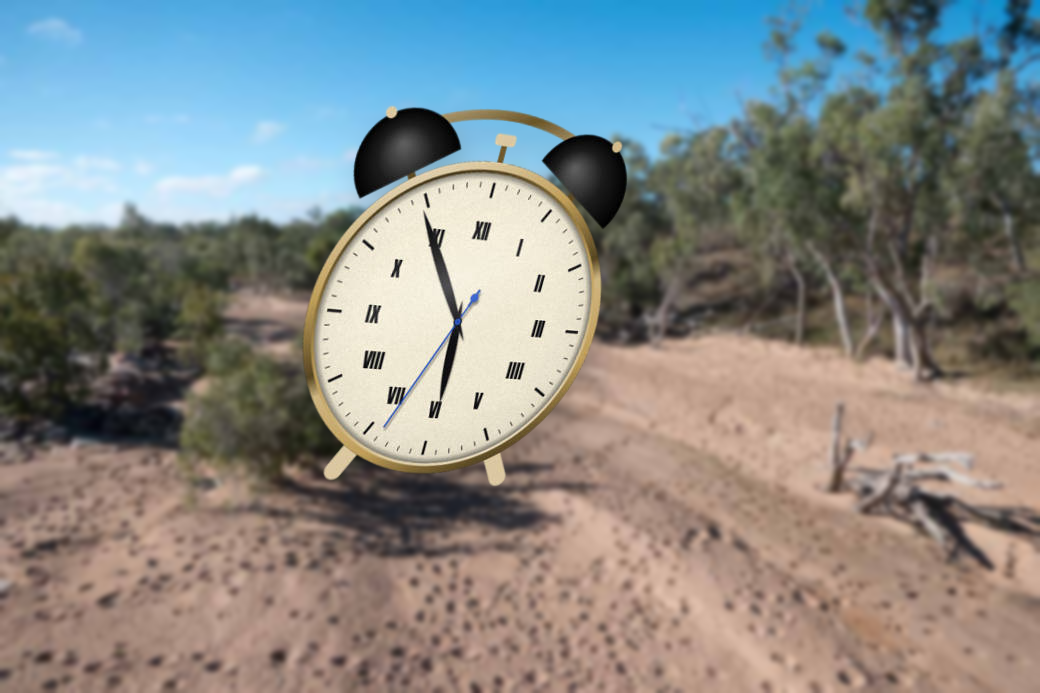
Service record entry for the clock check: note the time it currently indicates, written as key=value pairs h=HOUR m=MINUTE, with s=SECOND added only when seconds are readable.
h=5 m=54 s=34
